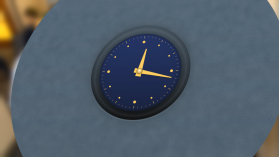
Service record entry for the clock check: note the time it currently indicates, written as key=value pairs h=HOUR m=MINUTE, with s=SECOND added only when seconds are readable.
h=12 m=17
